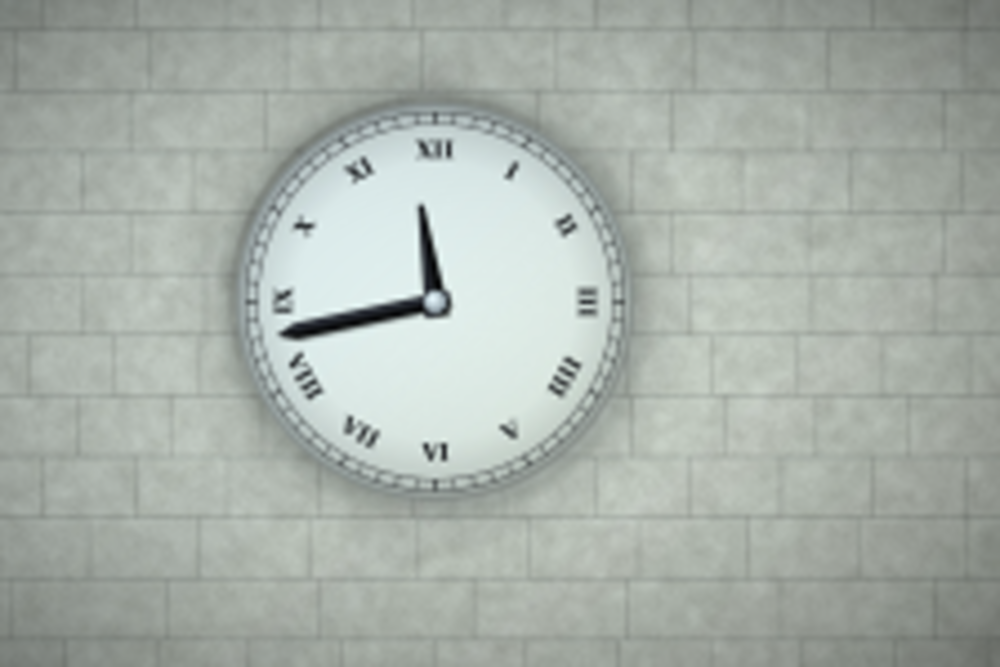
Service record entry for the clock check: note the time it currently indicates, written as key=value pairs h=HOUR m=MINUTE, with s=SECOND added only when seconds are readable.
h=11 m=43
